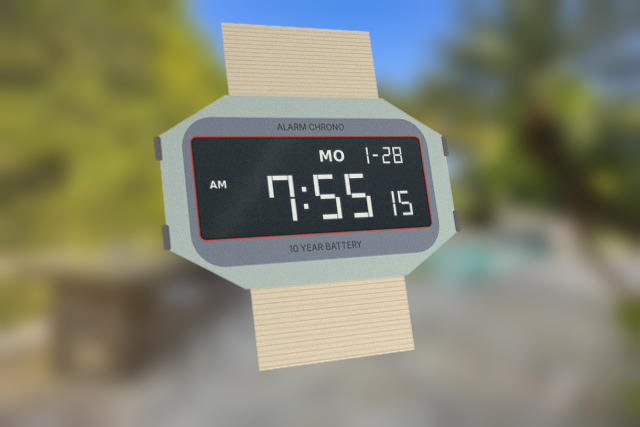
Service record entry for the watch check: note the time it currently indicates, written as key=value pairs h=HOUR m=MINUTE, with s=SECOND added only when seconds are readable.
h=7 m=55 s=15
